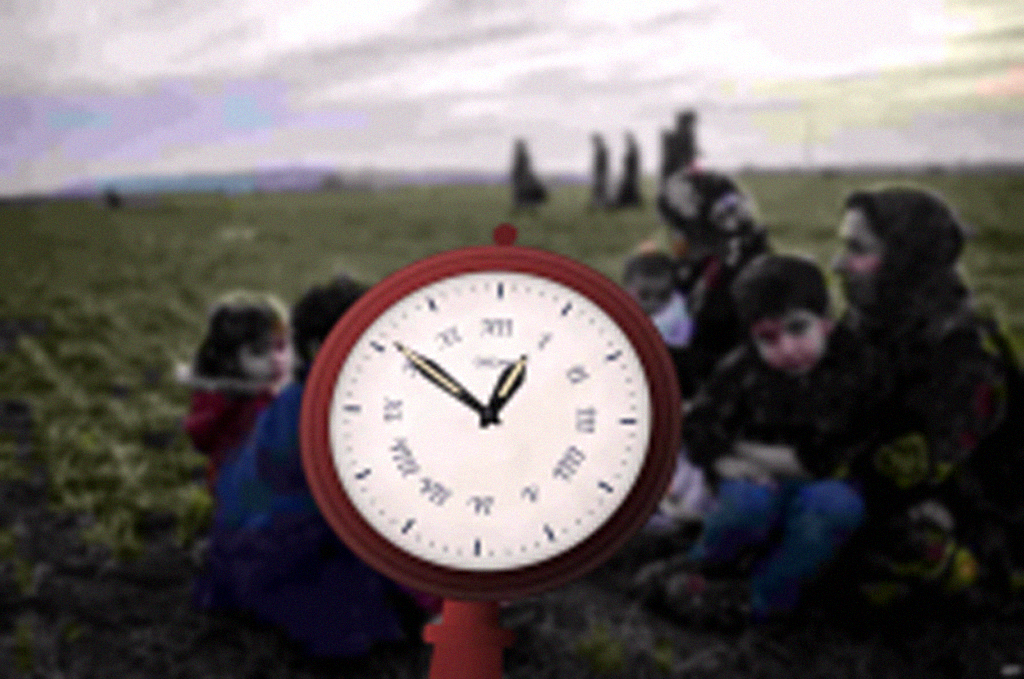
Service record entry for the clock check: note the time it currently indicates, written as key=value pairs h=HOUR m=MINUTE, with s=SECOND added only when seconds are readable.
h=12 m=51
